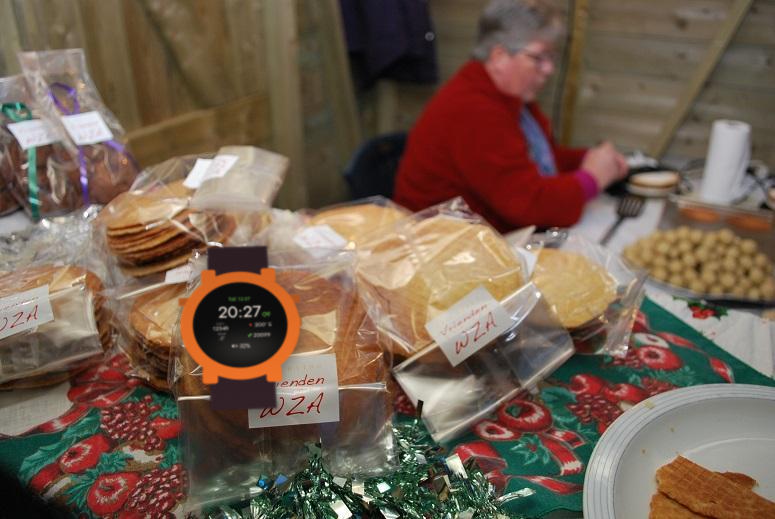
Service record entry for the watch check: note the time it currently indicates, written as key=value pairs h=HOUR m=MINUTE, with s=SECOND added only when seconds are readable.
h=20 m=27
